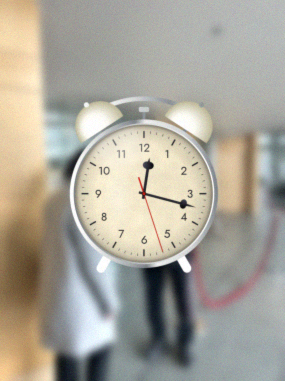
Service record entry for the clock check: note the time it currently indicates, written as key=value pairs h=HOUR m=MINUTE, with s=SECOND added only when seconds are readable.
h=12 m=17 s=27
